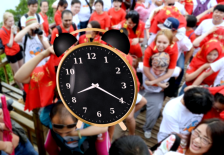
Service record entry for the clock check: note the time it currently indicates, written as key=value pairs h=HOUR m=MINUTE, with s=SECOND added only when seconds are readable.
h=8 m=20
